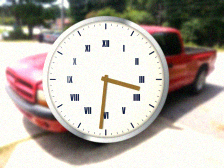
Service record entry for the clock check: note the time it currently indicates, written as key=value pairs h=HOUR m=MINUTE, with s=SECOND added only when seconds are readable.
h=3 m=31
